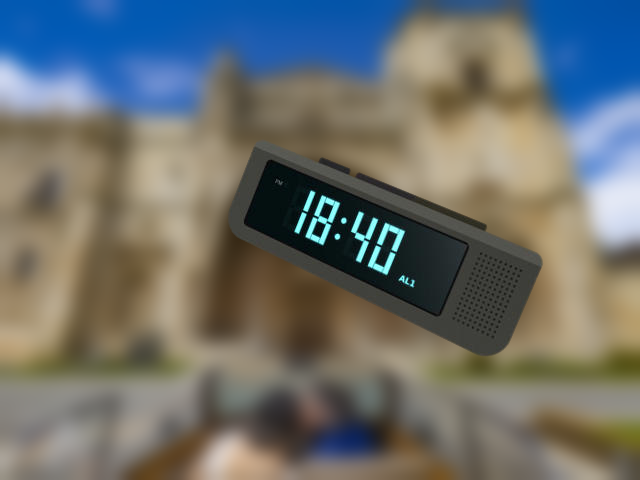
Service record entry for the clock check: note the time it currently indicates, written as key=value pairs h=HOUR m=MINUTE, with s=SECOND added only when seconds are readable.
h=18 m=40
